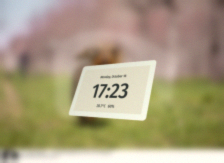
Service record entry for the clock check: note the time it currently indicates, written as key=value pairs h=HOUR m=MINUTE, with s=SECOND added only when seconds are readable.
h=17 m=23
